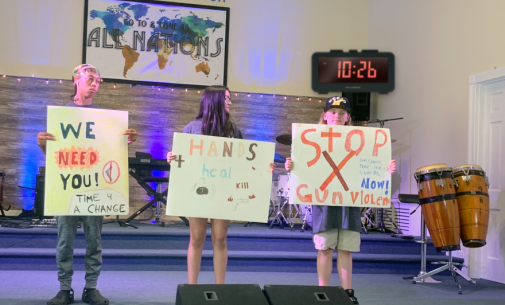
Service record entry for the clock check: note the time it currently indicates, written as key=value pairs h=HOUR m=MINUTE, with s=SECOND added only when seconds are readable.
h=10 m=26
